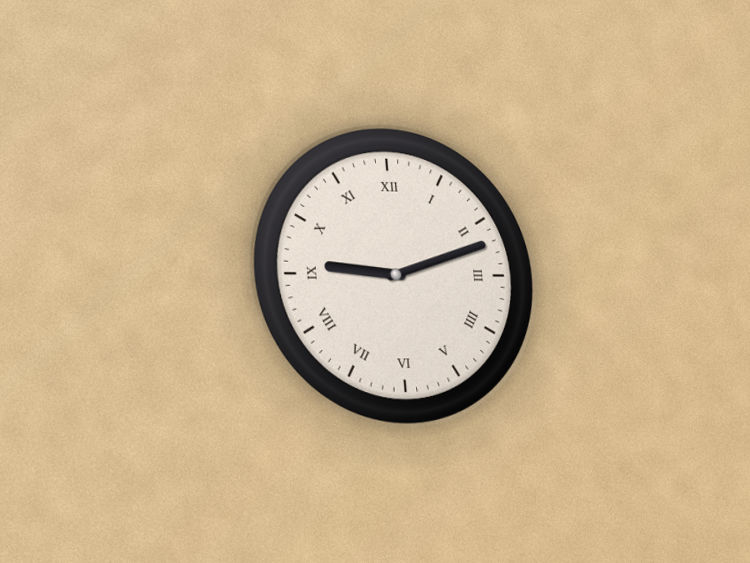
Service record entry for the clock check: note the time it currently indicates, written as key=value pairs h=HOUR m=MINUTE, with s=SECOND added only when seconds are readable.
h=9 m=12
